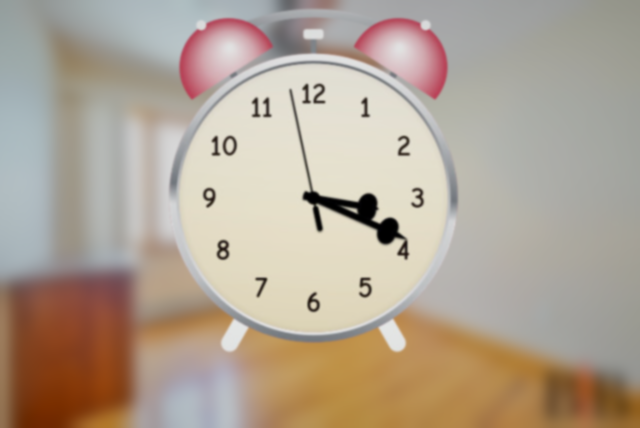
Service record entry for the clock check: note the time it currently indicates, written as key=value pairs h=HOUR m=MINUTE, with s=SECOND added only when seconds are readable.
h=3 m=18 s=58
